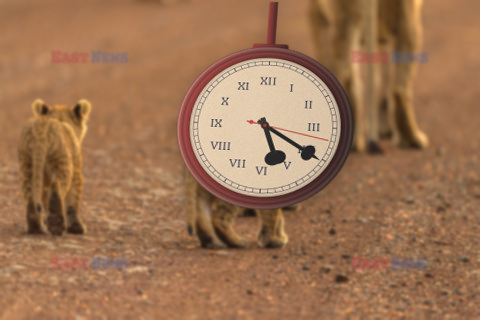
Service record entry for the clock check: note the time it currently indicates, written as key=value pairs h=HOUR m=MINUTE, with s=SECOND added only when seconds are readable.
h=5 m=20 s=17
